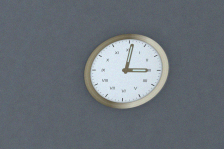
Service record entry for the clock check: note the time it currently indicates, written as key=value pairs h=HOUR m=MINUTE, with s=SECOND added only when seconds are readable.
h=3 m=1
